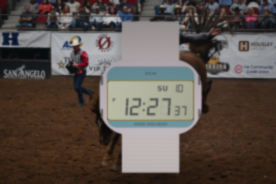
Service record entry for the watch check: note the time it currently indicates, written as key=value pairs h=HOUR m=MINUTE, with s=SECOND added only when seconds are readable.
h=12 m=27
